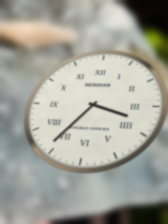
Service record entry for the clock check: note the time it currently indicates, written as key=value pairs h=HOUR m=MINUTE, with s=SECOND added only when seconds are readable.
h=3 m=36
